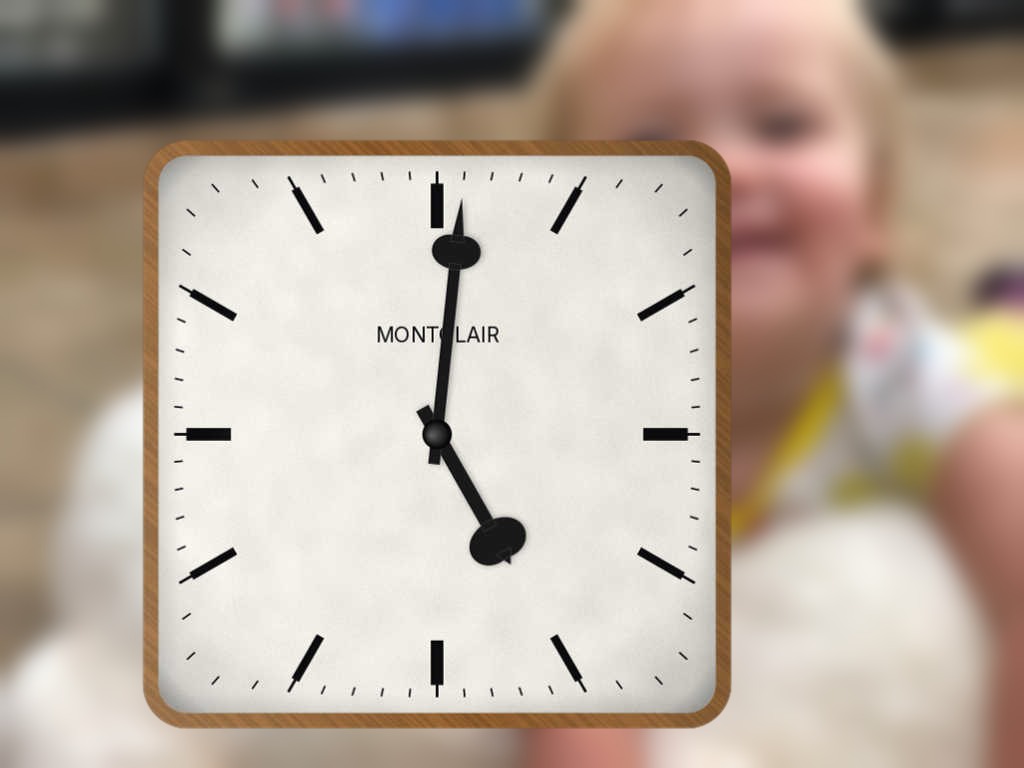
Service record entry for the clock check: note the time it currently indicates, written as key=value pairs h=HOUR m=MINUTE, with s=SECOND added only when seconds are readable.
h=5 m=1
